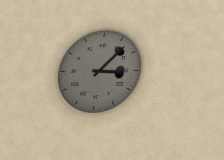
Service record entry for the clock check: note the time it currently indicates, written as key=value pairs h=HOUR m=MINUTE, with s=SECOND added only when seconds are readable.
h=3 m=7
